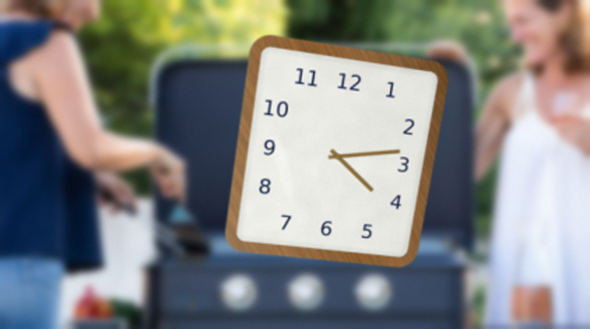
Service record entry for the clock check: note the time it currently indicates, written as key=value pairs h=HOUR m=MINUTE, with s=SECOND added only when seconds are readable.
h=4 m=13
